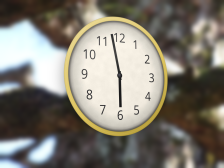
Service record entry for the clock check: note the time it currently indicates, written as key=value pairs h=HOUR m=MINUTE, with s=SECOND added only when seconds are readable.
h=5 m=58
